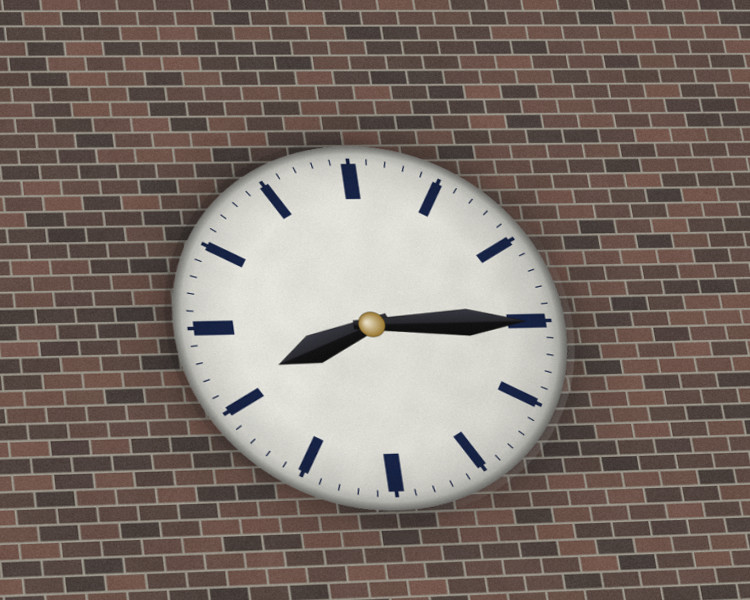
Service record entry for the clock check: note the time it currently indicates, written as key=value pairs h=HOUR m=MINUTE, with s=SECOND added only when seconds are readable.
h=8 m=15
